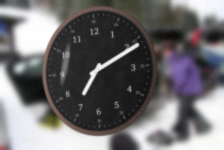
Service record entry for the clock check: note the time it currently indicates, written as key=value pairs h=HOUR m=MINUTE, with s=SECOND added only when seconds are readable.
h=7 m=11
